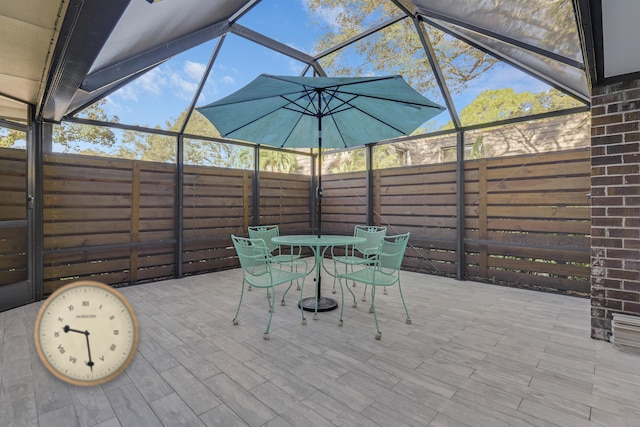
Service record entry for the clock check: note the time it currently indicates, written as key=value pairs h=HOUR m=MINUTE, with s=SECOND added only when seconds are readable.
h=9 m=29
